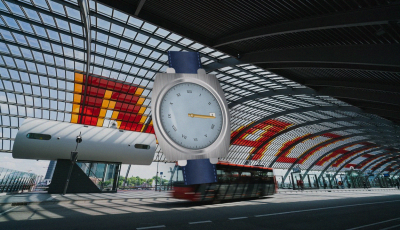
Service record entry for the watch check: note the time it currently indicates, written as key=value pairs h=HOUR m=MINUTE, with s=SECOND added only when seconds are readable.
h=3 m=16
